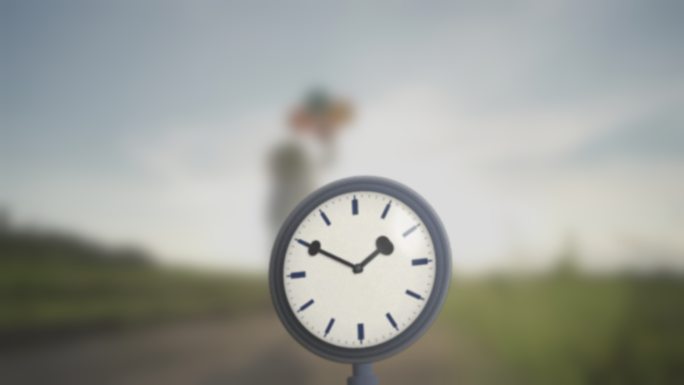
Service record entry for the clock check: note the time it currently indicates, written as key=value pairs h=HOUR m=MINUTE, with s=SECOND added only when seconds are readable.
h=1 m=50
